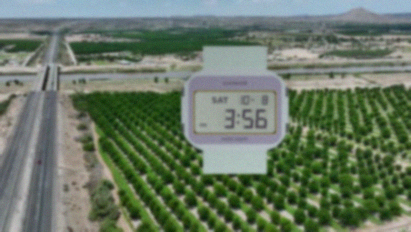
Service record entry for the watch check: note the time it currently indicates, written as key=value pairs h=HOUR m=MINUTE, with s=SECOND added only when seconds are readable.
h=3 m=56
